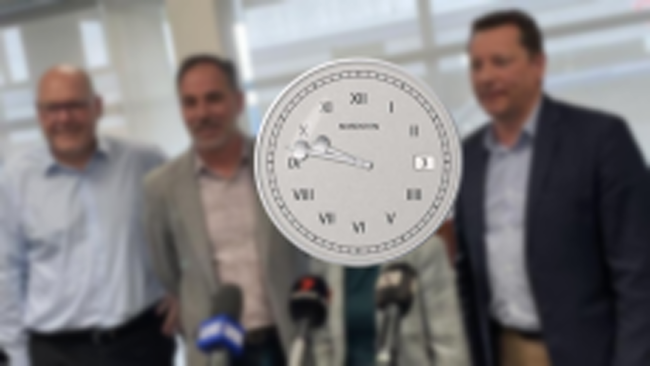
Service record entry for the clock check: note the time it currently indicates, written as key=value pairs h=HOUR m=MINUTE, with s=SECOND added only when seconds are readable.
h=9 m=47
